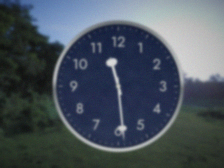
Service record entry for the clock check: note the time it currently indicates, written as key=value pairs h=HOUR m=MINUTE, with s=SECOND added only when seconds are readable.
h=11 m=29
